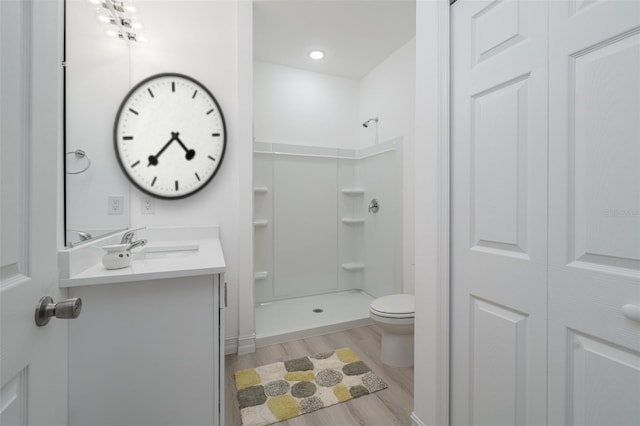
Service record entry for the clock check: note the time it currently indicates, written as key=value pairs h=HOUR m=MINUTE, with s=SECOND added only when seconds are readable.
h=4 m=38
